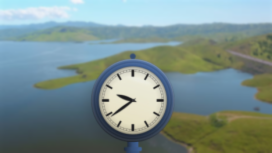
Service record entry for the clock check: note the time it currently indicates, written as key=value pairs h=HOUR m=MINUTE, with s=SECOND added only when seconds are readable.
h=9 m=39
